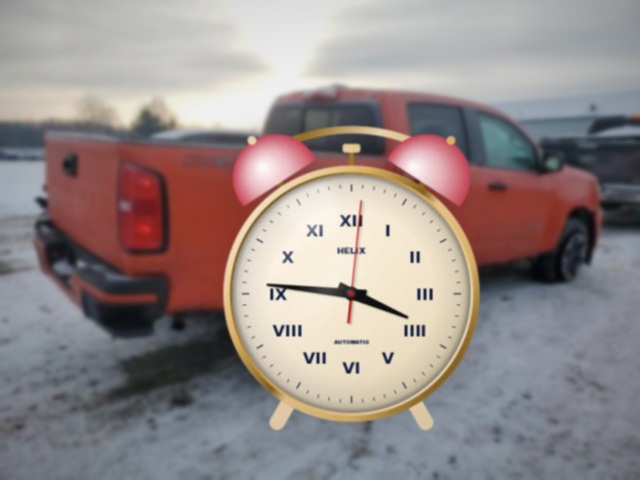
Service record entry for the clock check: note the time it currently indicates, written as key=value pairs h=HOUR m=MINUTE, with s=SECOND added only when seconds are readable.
h=3 m=46 s=1
